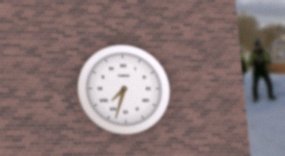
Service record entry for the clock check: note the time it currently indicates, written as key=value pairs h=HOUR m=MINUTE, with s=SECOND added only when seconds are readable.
h=7 m=33
